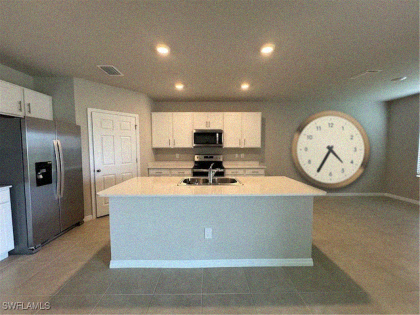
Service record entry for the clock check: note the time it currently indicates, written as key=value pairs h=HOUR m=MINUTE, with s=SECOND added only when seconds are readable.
h=4 m=35
